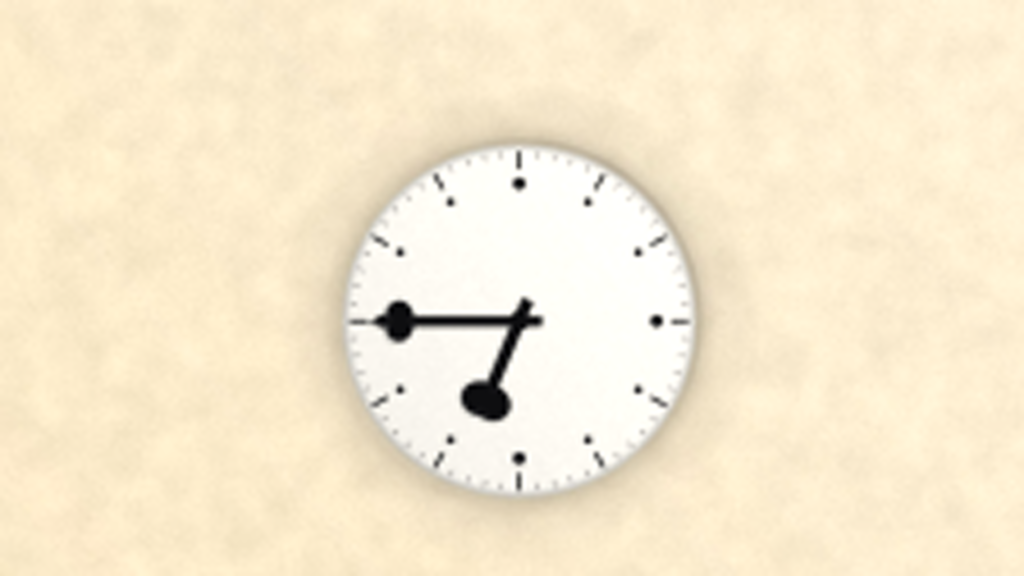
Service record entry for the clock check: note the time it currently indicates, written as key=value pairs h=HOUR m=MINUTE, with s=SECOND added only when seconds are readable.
h=6 m=45
